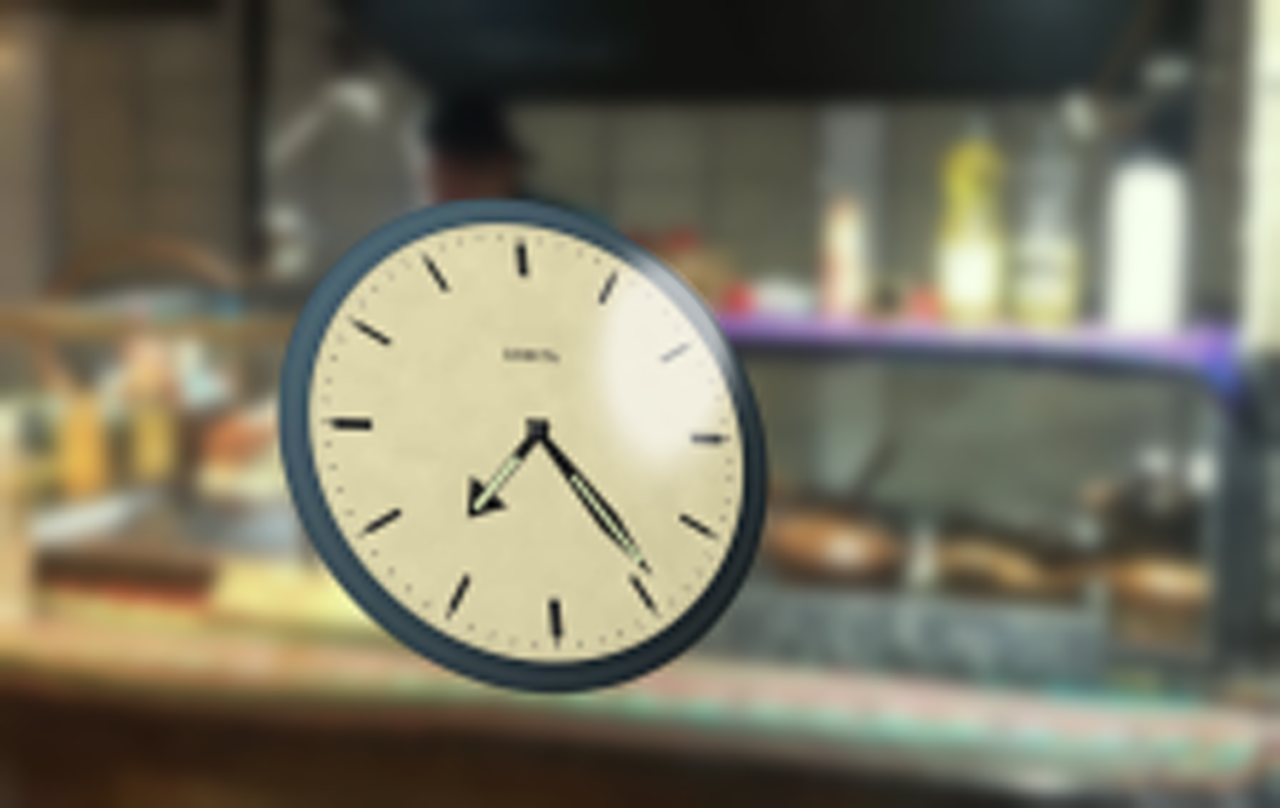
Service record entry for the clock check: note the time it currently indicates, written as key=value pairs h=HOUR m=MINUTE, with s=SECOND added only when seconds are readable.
h=7 m=24
